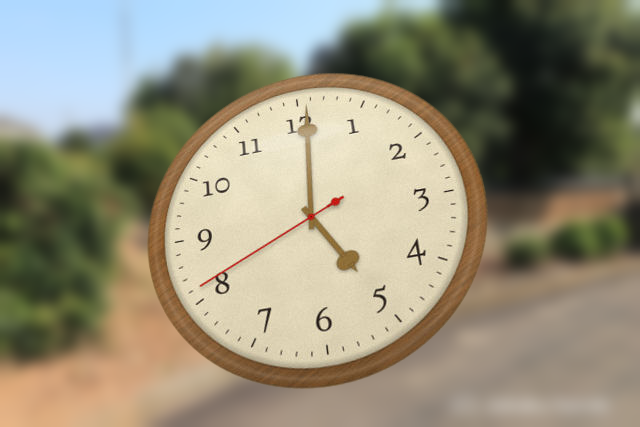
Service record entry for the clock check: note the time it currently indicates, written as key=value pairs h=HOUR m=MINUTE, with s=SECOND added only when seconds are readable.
h=5 m=0 s=41
